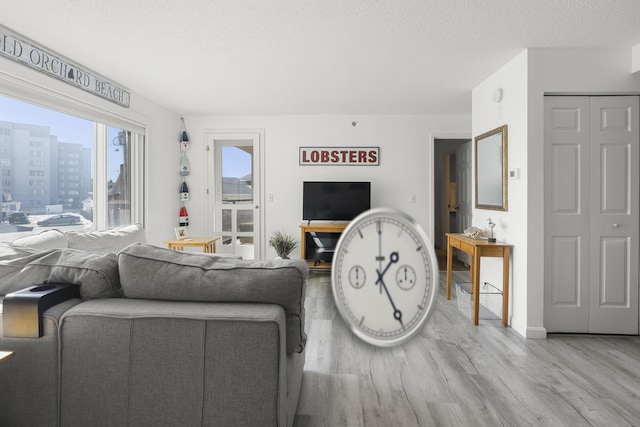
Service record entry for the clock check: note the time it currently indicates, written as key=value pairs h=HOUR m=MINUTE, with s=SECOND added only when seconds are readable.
h=1 m=25
